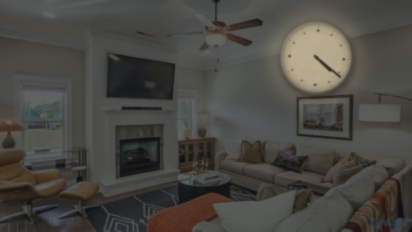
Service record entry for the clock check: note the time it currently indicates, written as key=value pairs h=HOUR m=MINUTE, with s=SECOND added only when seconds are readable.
h=4 m=21
